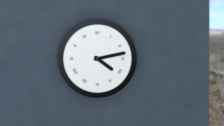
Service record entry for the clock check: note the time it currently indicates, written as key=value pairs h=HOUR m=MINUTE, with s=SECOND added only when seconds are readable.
h=4 m=13
